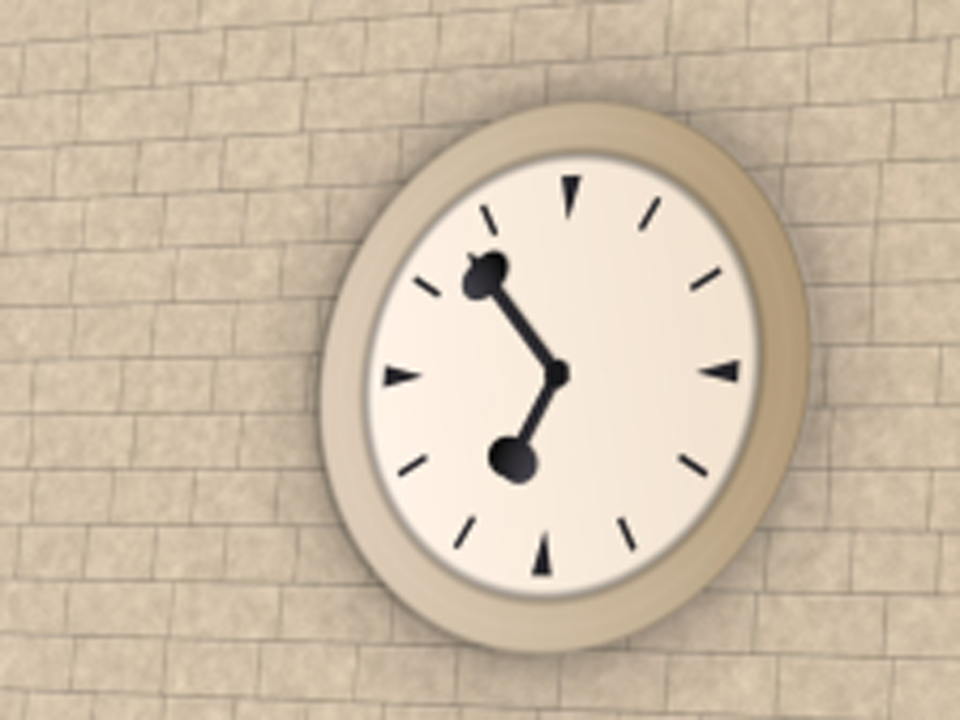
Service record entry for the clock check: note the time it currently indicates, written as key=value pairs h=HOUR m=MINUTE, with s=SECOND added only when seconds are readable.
h=6 m=53
